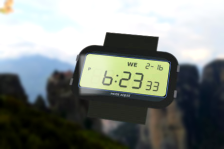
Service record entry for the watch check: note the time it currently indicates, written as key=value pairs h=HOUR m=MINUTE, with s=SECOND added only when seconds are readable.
h=6 m=23 s=33
